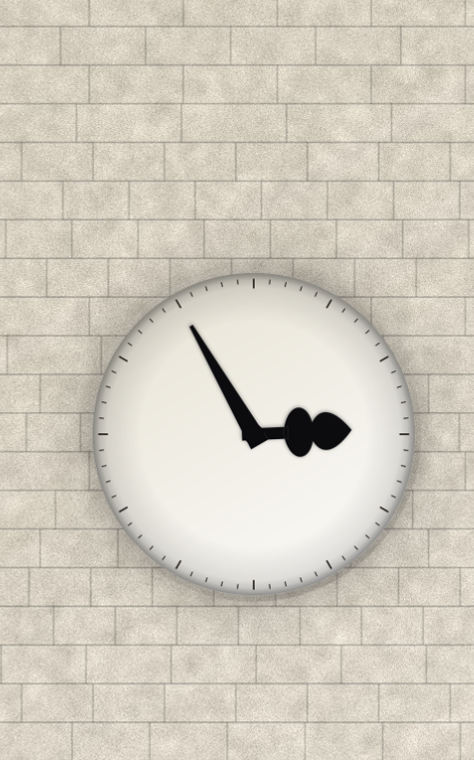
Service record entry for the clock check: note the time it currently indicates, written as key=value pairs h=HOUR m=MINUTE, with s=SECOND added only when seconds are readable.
h=2 m=55
